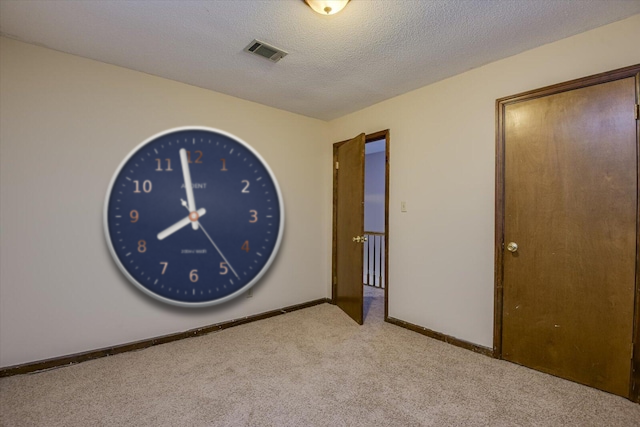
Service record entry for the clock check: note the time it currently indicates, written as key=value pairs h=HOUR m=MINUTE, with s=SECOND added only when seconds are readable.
h=7 m=58 s=24
